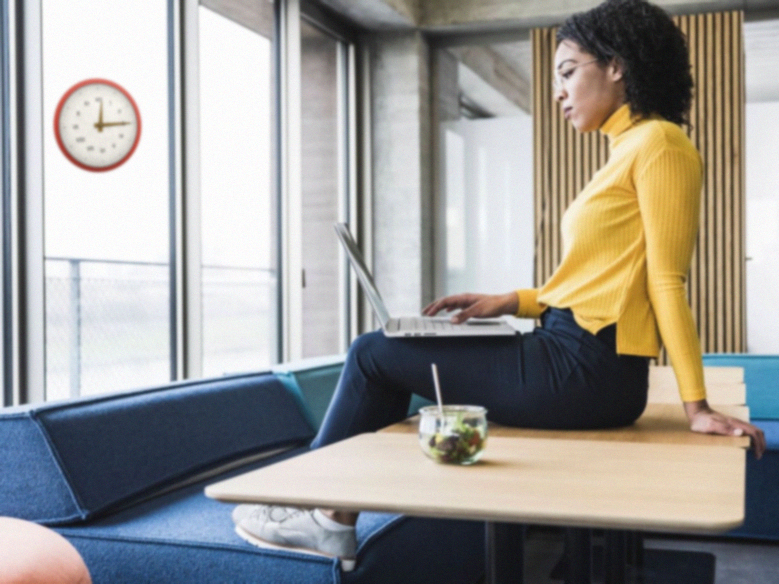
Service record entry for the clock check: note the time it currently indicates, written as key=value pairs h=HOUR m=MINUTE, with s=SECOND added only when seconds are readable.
h=12 m=15
